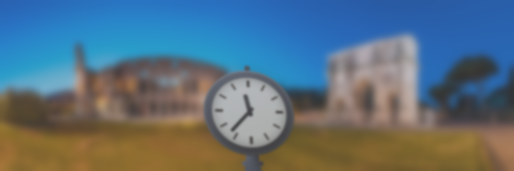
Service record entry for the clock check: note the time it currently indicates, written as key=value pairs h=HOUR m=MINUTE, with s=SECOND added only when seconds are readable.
h=11 m=37
